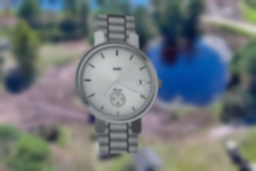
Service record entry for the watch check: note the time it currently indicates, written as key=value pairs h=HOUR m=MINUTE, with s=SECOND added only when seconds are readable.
h=7 m=19
